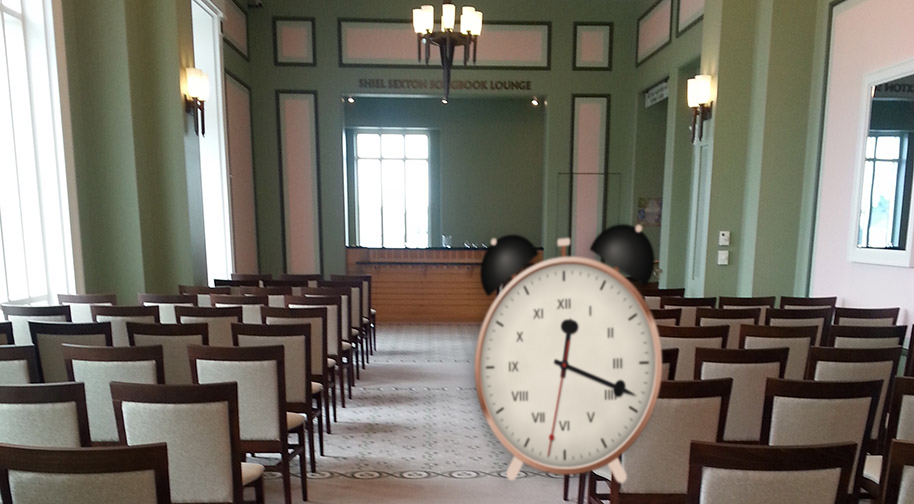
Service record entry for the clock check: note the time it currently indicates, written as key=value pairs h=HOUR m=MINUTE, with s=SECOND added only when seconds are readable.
h=12 m=18 s=32
